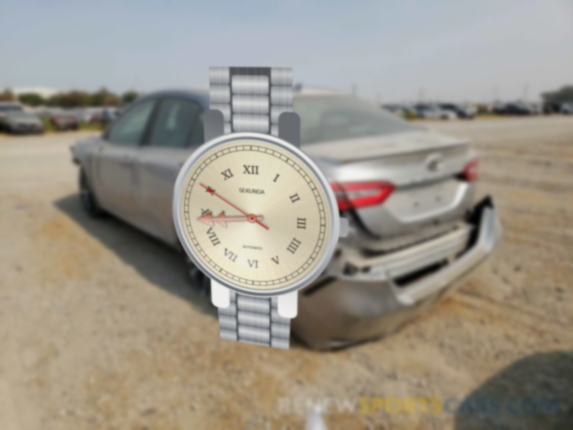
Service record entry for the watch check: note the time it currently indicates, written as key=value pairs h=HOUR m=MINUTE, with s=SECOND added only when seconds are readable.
h=8 m=43 s=50
